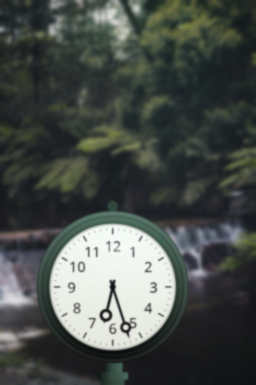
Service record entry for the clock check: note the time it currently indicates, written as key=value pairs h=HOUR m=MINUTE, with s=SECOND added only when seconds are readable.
h=6 m=27
